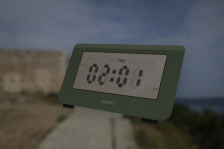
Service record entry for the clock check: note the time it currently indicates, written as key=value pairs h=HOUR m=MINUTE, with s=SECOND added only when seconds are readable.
h=2 m=1
